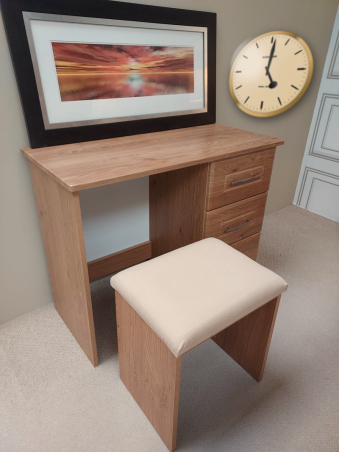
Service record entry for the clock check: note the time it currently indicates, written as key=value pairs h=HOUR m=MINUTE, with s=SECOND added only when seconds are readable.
h=5 m=1
